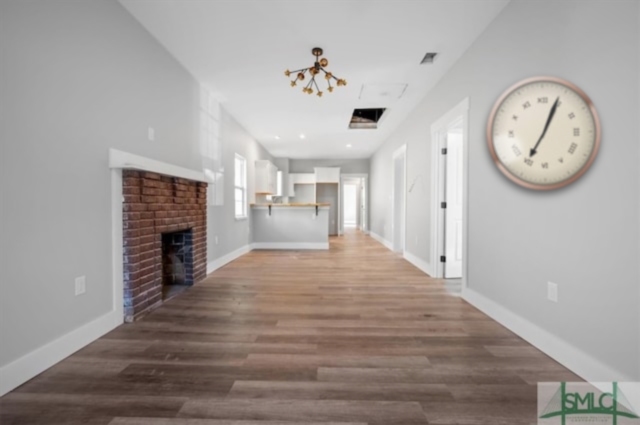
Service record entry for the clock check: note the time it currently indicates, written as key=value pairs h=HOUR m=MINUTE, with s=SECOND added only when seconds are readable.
h=7 m=4
